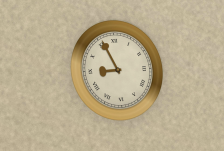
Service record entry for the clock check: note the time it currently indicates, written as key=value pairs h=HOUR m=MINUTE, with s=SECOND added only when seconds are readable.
h=8 m=56
